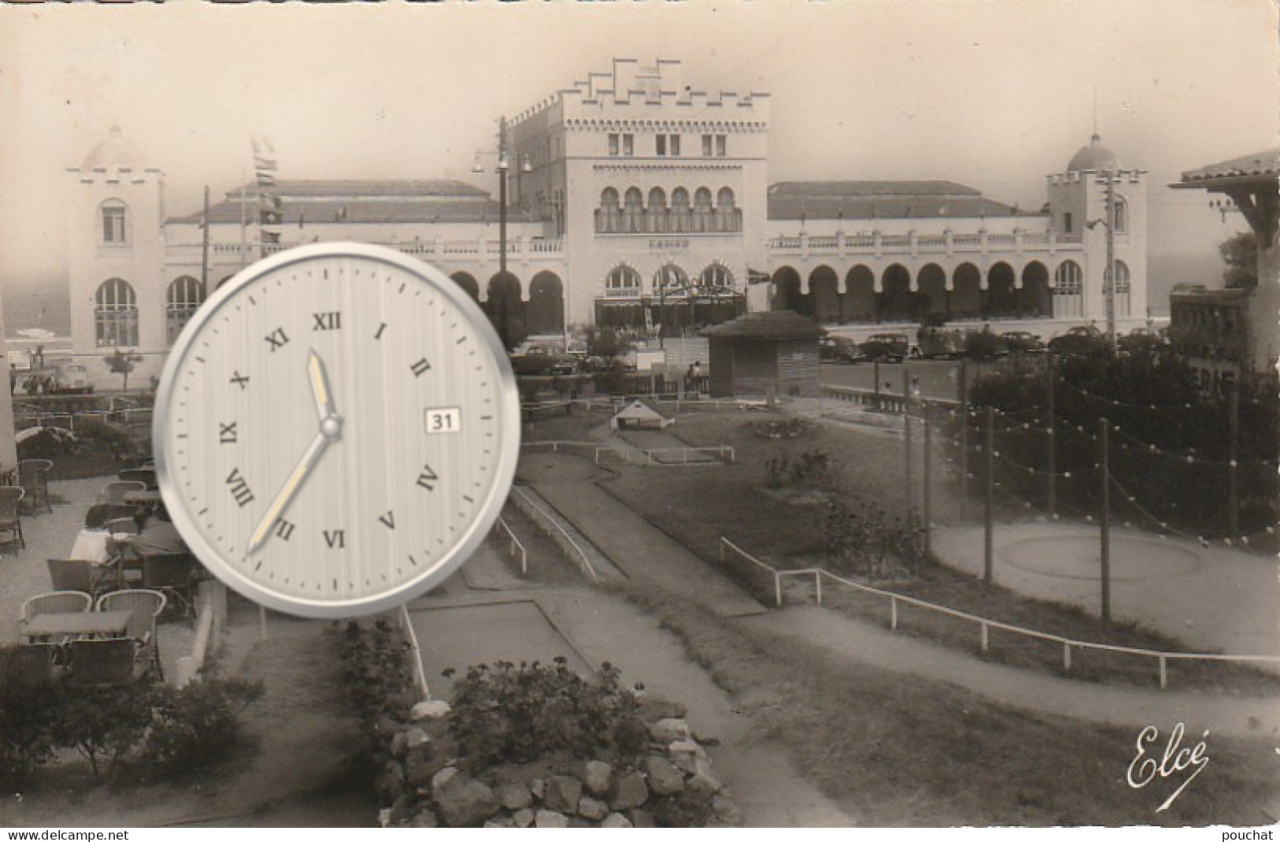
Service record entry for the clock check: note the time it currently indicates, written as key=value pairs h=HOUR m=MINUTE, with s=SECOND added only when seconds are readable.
h=11 m=36
